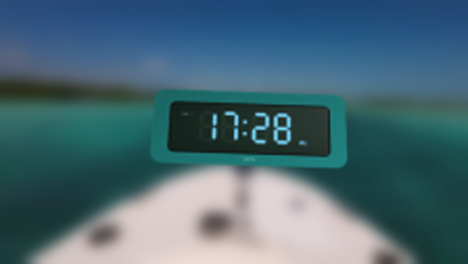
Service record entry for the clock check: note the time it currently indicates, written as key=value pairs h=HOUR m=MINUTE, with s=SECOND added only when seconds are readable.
h=17 m=28
